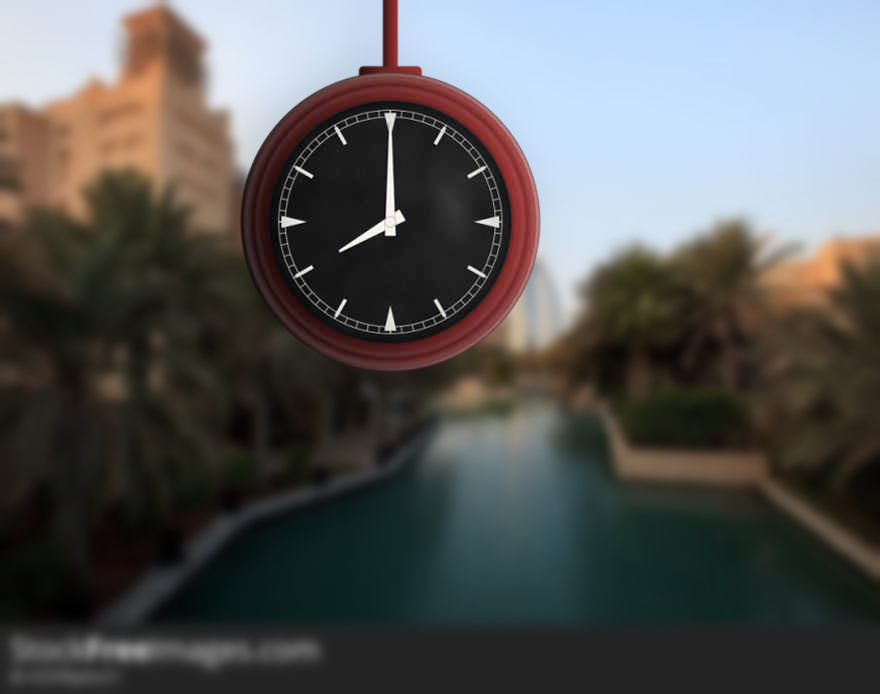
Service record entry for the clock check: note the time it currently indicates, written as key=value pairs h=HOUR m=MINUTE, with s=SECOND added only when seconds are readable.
h=8 m=0
